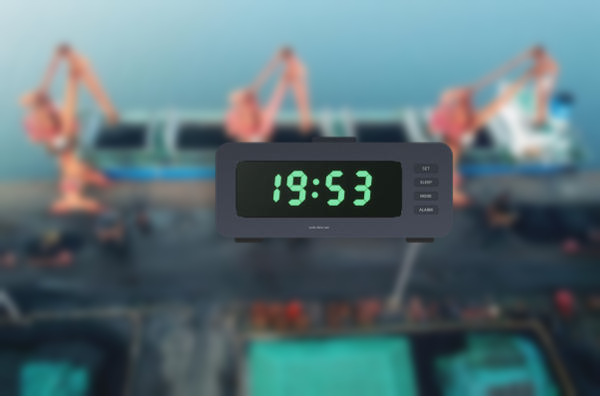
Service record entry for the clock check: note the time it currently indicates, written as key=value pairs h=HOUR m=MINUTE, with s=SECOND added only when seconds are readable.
h=19 m=53
